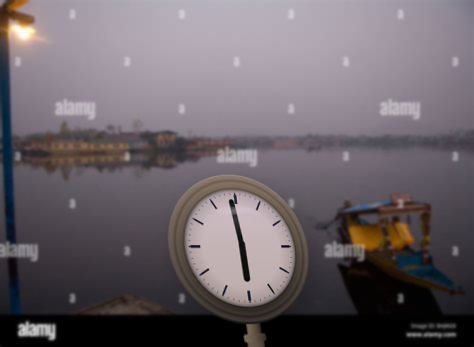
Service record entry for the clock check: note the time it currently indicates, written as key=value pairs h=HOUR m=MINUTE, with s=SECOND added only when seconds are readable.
h=5 m=59
